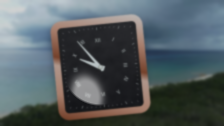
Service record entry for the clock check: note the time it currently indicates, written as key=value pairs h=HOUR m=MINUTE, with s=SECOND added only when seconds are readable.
h=9 m=54
